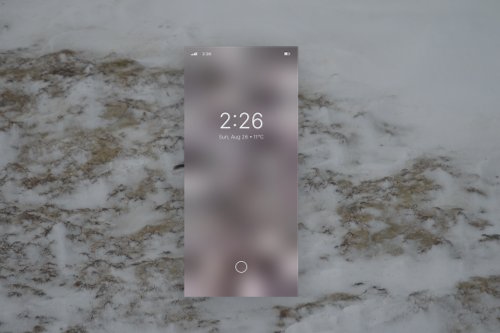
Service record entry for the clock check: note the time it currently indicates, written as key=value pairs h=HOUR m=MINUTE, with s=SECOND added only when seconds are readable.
h=2 m=26
